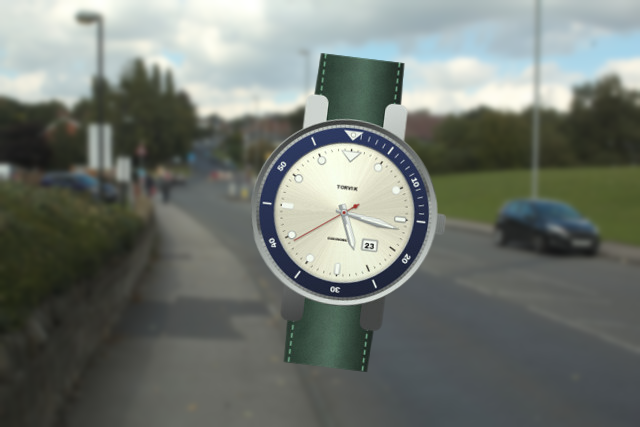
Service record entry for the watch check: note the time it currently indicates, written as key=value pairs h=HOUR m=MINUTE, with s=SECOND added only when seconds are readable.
h=5 m=16 s=39
